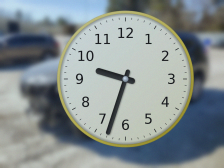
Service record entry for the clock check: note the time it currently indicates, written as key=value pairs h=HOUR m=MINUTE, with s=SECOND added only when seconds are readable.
h=9 m=33
